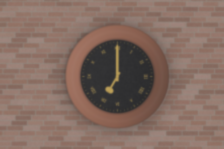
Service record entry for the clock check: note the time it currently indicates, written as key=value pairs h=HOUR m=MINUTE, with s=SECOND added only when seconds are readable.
h=7 m=0
